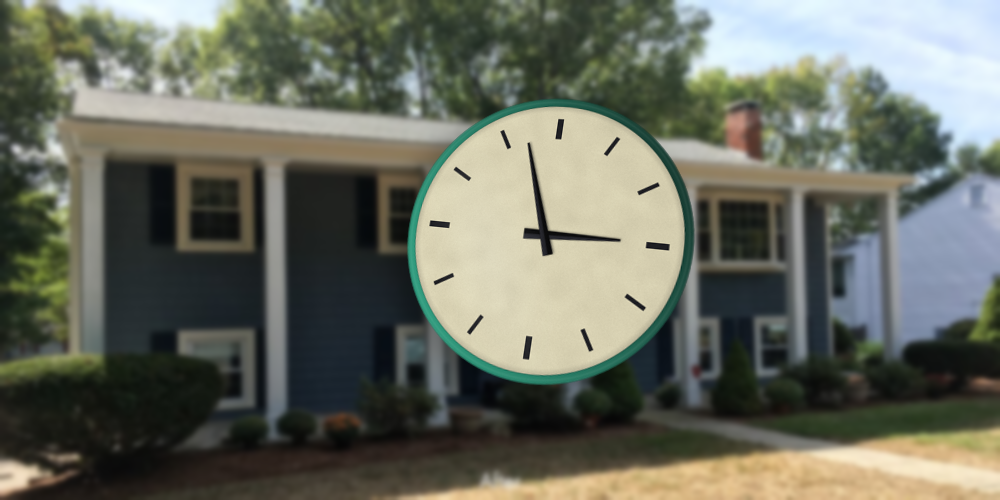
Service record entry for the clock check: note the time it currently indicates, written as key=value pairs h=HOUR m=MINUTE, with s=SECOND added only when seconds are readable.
h=2 m=57
